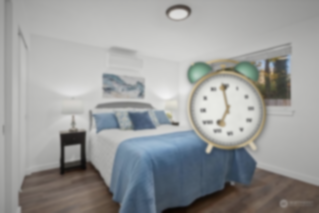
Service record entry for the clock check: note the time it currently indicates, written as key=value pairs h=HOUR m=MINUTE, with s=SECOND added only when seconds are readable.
h=6 m=59
